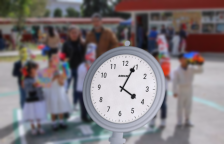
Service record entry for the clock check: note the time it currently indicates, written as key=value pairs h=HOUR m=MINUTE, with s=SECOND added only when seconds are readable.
h=4 m=4
